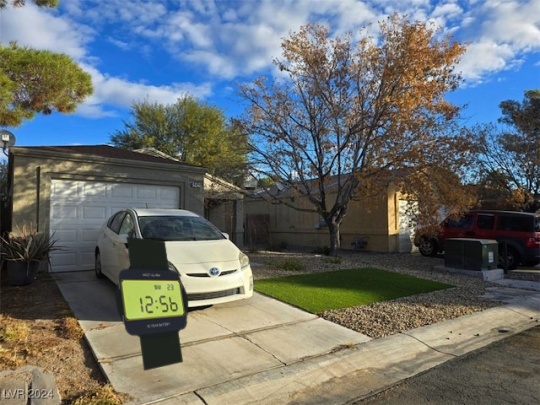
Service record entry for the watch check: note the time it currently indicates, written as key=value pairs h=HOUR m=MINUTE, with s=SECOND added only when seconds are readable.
h=12 m=56
